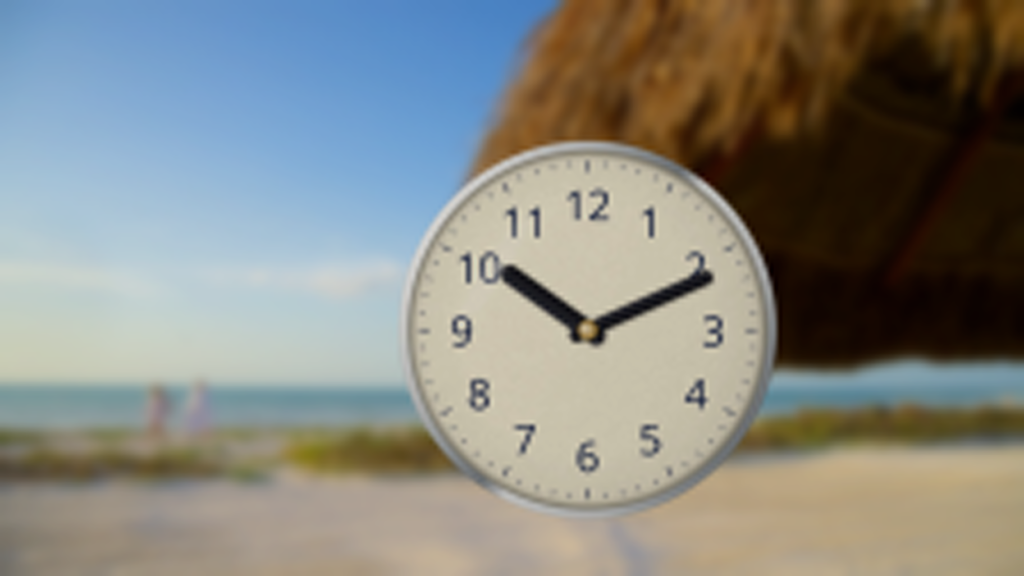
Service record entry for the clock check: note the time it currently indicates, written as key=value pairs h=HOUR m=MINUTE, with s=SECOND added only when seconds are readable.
h=10 m=11
